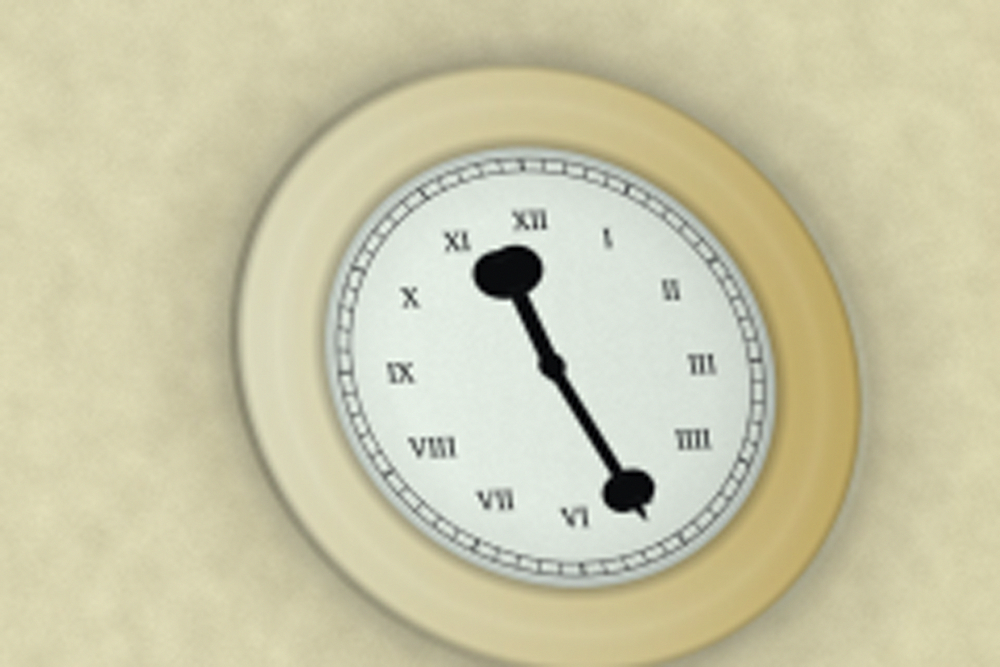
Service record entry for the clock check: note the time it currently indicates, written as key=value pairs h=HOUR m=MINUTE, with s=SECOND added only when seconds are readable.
h=11 m=26
